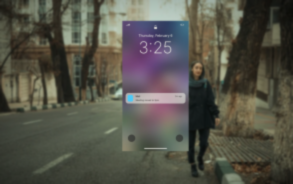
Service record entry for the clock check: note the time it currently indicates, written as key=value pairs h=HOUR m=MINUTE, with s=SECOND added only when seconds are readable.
h=3 m=25
